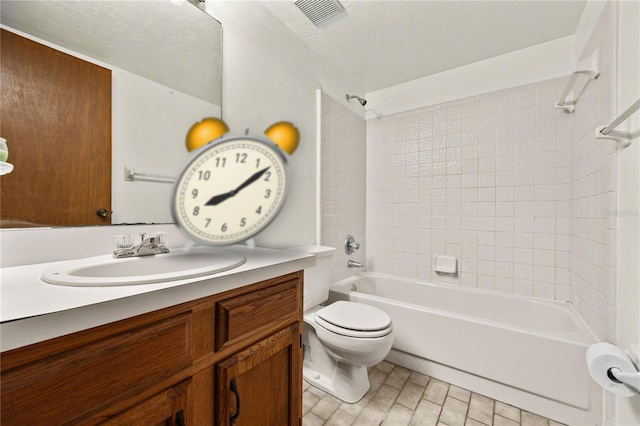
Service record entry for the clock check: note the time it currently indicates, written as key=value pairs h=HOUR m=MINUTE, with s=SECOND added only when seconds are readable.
h=8 m=8
